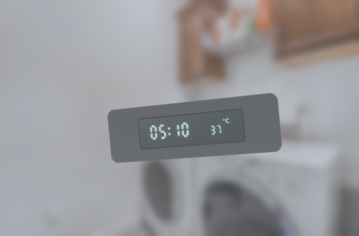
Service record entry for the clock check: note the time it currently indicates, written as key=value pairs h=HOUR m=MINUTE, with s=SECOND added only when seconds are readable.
h=5 m=10
